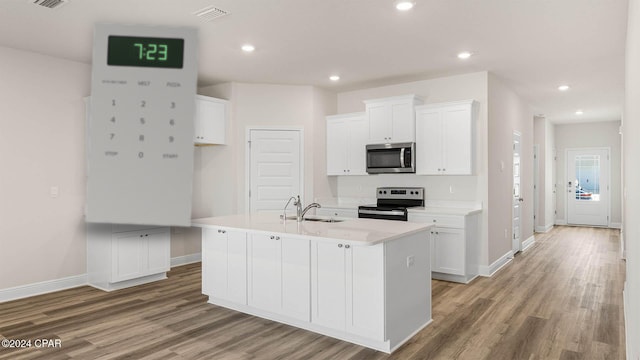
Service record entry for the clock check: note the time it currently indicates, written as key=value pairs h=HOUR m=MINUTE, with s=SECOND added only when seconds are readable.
h=7 m=23
